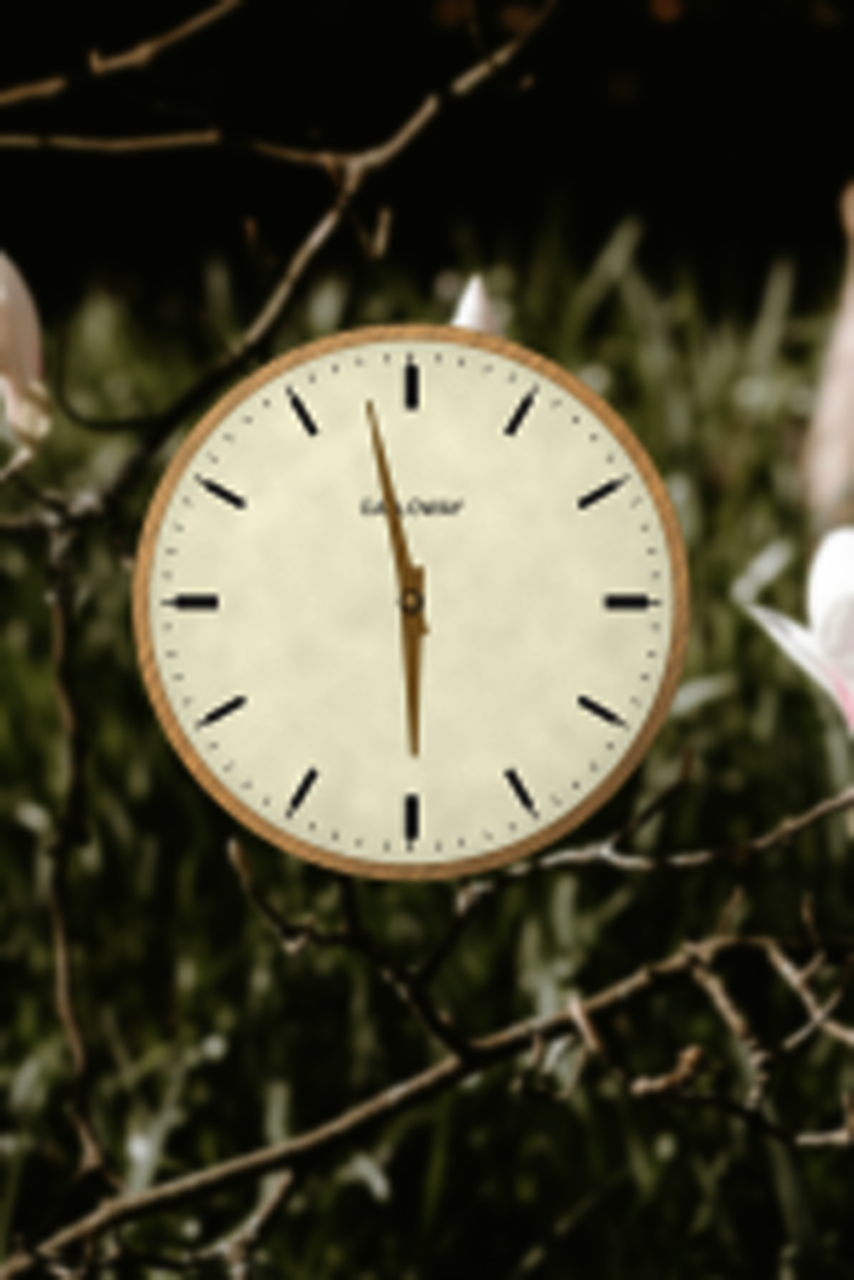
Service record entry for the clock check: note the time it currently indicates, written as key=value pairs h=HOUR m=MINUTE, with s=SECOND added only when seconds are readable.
h=5 m=58
